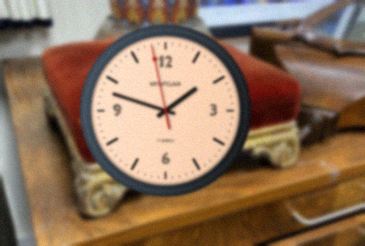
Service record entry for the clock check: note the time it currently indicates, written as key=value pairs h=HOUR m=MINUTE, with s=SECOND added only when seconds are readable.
h=1 m=47 s=58
